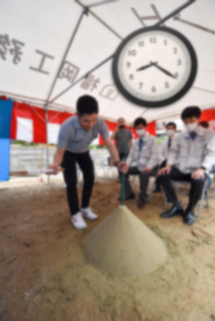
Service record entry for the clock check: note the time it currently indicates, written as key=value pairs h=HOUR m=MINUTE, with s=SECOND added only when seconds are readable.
h=8 m=21
